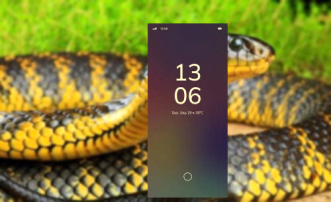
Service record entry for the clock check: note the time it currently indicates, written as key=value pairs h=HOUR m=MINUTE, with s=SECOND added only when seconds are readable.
h=13 m=6
